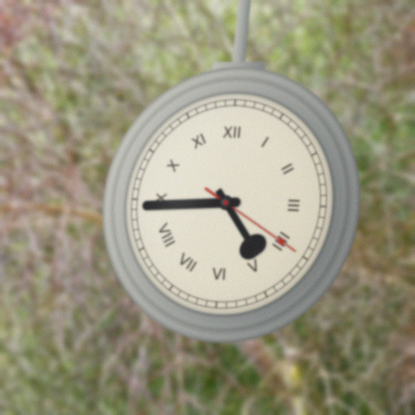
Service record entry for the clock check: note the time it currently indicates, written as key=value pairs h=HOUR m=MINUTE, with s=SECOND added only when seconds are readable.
h=4 m=44 s=20
